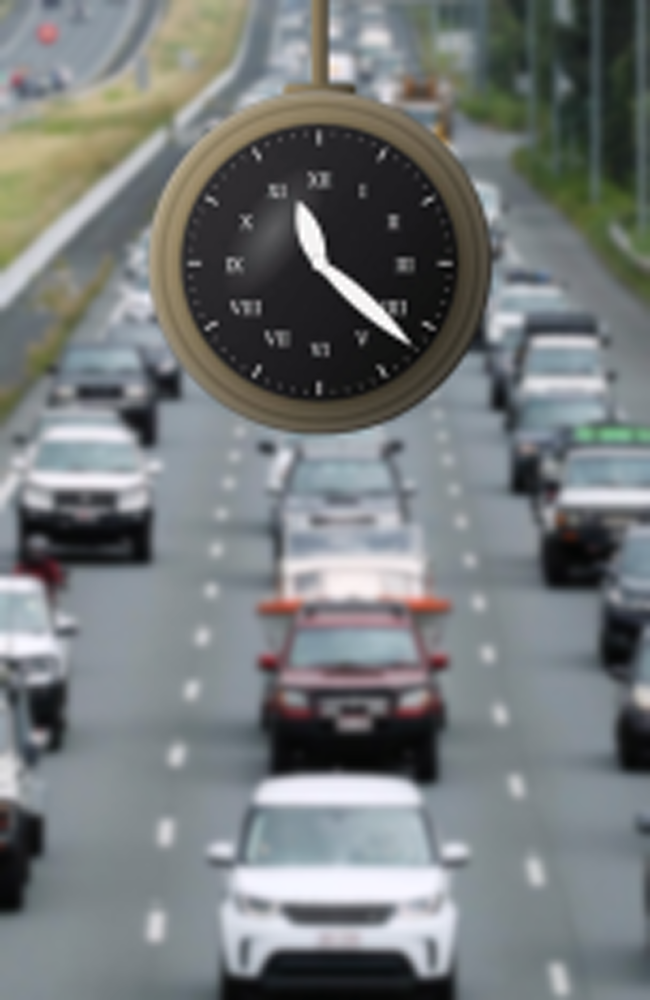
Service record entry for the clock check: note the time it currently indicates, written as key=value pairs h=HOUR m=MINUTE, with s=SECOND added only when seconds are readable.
h=11 m=22
